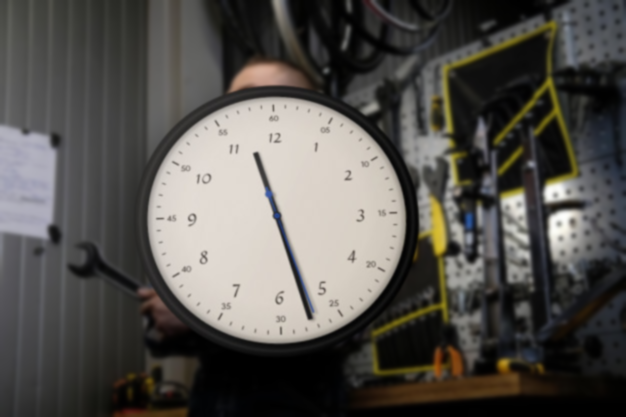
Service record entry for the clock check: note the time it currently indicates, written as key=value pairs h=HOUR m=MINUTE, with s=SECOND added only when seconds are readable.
h=11 m=27 s=27
